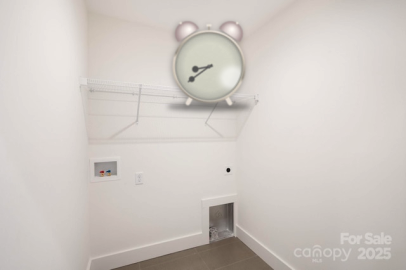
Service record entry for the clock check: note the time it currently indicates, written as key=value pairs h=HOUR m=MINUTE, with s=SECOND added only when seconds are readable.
h=8 m=39
